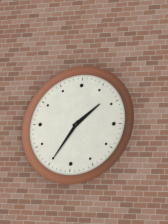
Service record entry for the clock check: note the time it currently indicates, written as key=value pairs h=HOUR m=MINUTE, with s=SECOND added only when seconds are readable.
h=1 m=35
